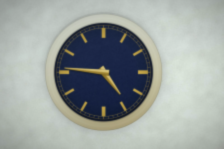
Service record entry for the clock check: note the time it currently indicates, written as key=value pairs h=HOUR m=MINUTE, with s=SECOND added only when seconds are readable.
h=4 m=46
